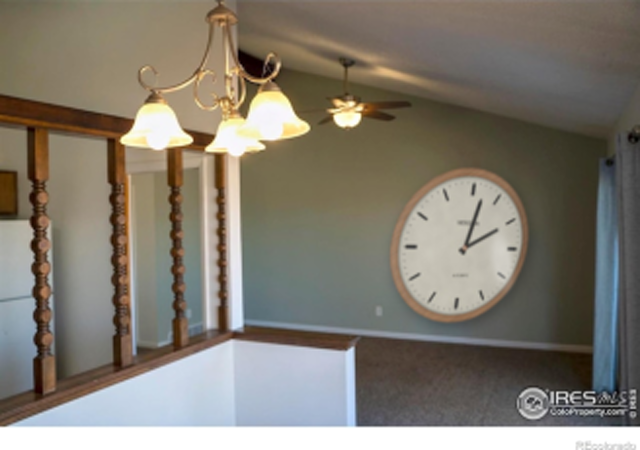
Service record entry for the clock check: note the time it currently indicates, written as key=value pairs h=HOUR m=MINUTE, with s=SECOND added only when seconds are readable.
h=2 m=2
